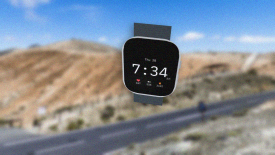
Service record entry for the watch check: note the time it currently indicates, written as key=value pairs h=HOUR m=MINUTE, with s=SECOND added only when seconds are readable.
h=7 m=34
